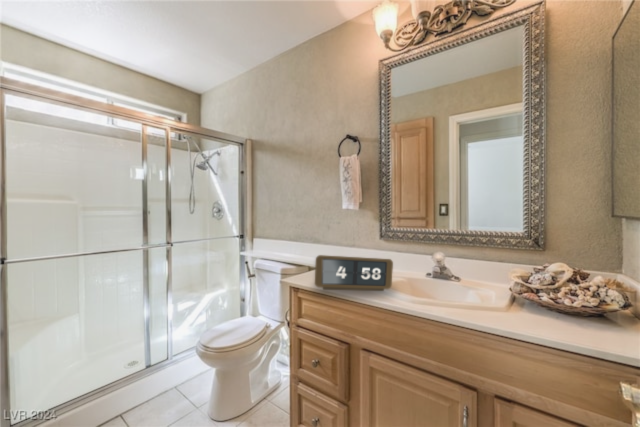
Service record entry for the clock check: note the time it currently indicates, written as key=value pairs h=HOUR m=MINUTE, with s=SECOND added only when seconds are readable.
h=4 m=58
